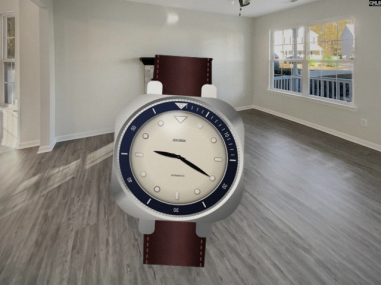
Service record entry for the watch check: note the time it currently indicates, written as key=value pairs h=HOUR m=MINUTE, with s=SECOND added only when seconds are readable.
h=9 m=20
